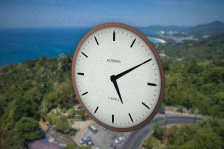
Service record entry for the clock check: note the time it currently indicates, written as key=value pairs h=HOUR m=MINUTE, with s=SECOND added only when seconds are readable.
h=5 m=10
